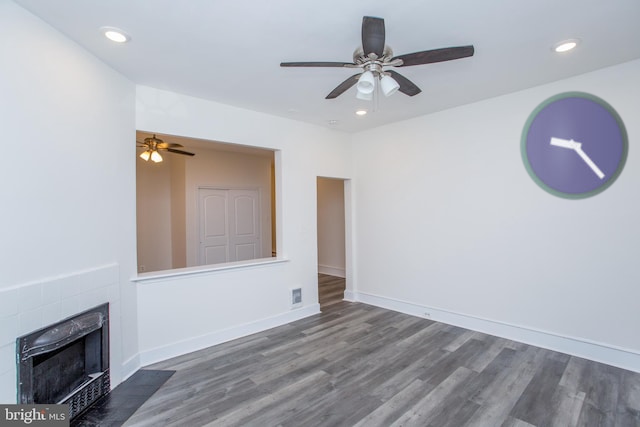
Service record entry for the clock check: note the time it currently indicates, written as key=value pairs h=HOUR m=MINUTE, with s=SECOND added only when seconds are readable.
h=9 m=23
